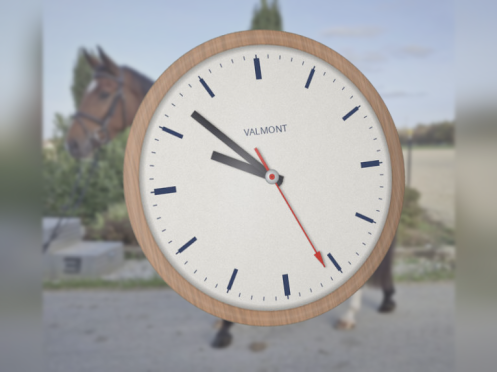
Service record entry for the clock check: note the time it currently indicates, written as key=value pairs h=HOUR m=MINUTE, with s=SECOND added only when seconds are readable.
h=9 m=52 s=26
